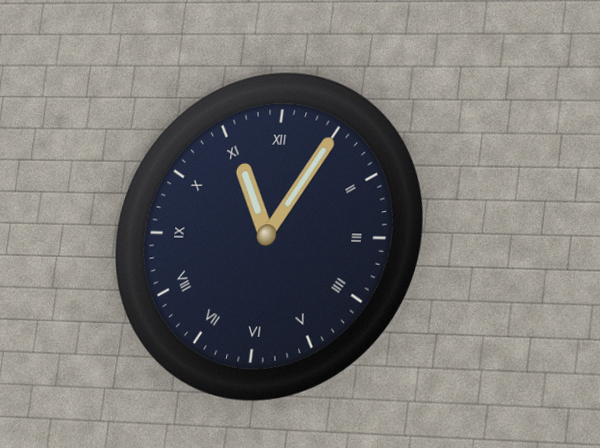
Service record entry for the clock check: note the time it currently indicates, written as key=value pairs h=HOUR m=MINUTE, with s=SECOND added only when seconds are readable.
h=11 m=5
